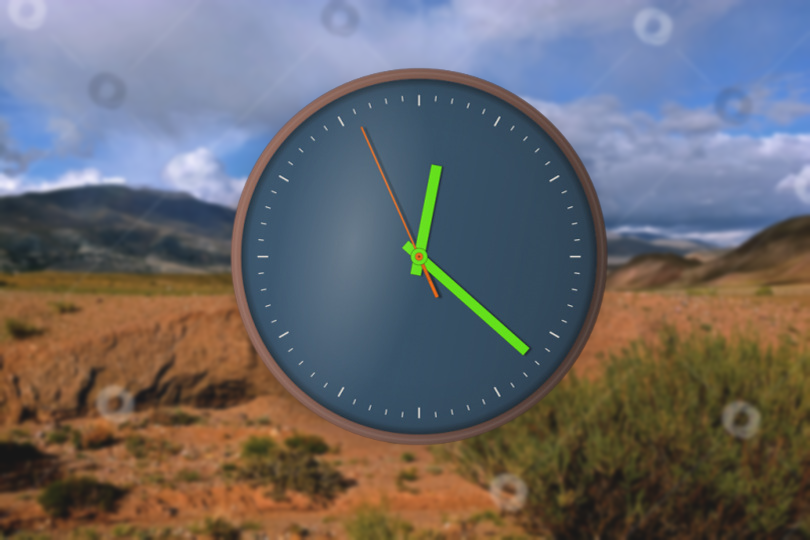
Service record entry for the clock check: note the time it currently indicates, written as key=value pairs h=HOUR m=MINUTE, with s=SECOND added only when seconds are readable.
h=12 m=21 s=56
